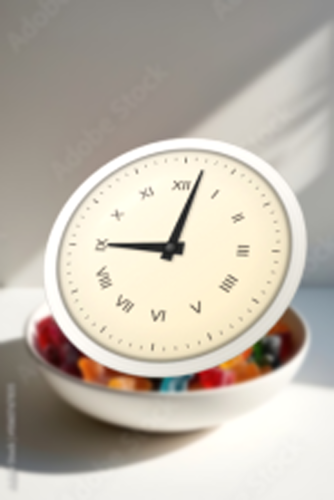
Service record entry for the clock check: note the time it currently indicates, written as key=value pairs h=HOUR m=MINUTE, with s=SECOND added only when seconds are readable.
h=9 m=2
